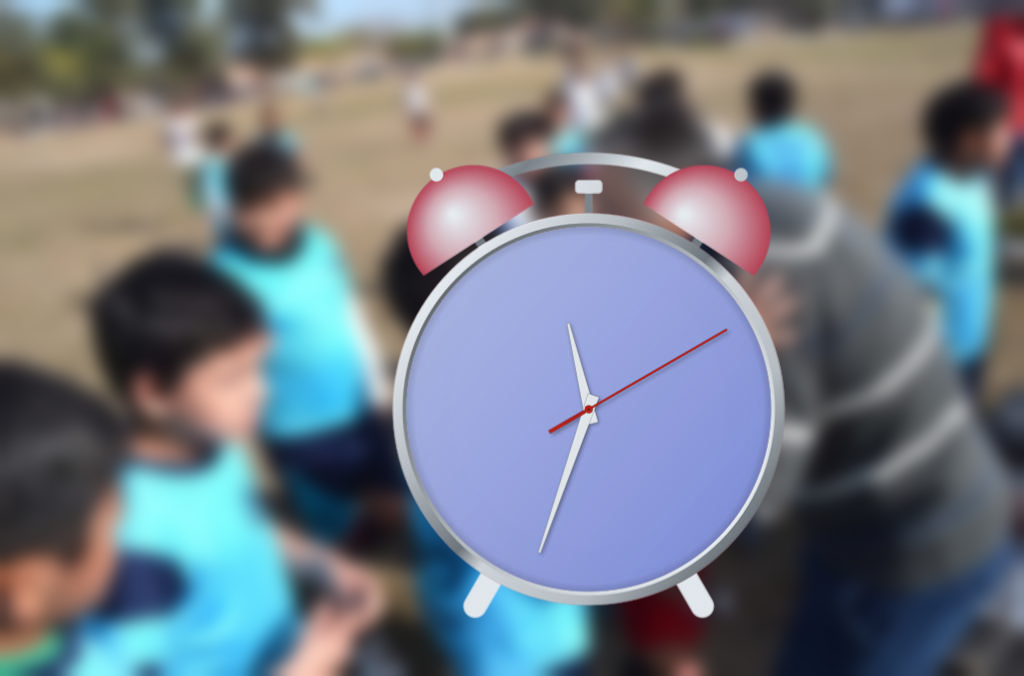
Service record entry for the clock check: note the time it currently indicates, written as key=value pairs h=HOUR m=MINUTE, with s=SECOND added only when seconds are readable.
h=11 m=33 s=10
